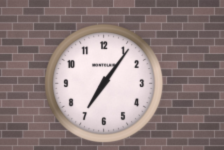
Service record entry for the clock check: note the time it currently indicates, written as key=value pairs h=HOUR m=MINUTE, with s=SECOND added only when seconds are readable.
h=7 m=6
